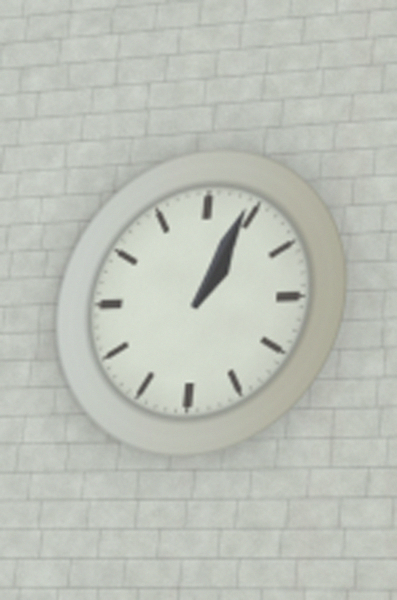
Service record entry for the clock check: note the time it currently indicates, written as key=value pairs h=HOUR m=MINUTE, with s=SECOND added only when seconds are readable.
h=1 m=4
